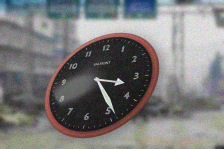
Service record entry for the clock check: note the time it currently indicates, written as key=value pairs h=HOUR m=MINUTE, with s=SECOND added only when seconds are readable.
h=3 m=24
